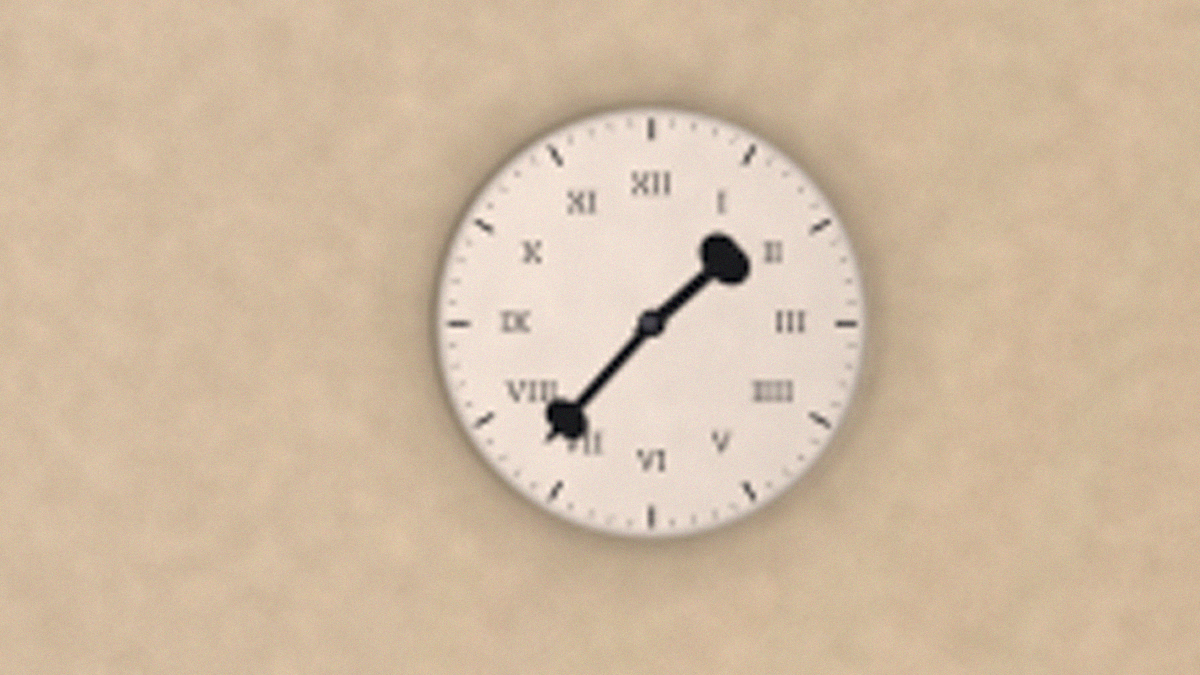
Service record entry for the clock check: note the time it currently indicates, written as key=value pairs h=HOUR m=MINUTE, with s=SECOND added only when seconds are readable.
h=1 m=37
